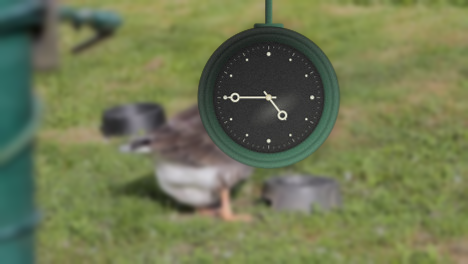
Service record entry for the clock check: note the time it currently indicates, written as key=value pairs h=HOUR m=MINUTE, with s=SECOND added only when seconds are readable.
h=4 m=45
